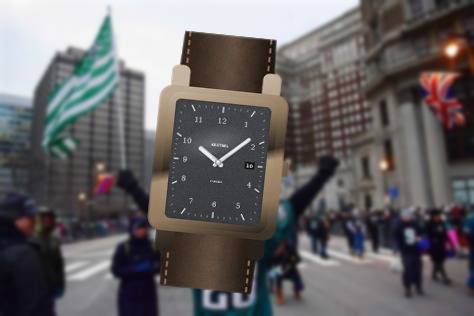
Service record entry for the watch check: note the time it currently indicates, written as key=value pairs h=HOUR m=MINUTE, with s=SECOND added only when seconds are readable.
h=10 m=8
